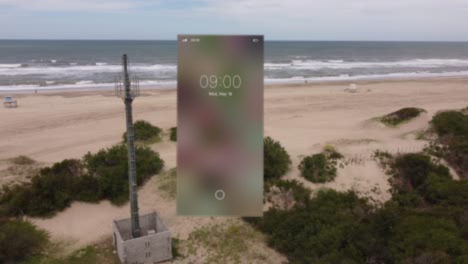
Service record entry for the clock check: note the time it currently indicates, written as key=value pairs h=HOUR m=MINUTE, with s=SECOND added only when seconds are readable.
h=9 m=0
